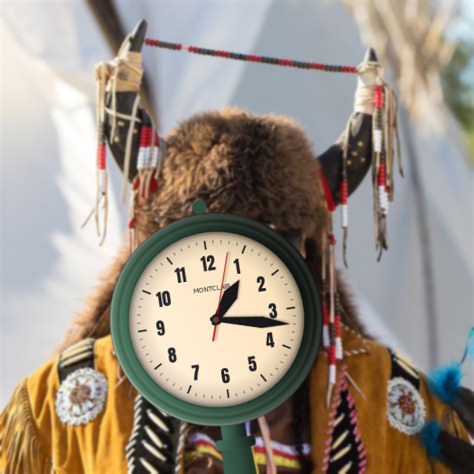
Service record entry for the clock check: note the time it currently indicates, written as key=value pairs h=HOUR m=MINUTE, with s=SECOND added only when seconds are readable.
h=1 m=17 s=3
